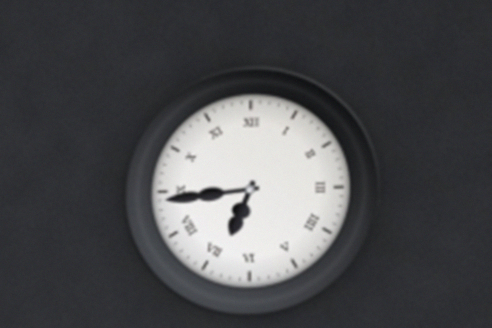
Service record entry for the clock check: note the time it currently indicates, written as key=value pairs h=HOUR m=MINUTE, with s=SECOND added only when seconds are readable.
h=6 m=44
